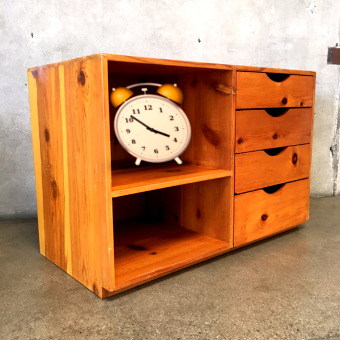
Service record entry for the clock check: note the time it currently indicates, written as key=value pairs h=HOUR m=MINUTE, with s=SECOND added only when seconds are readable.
h=3 m=52
